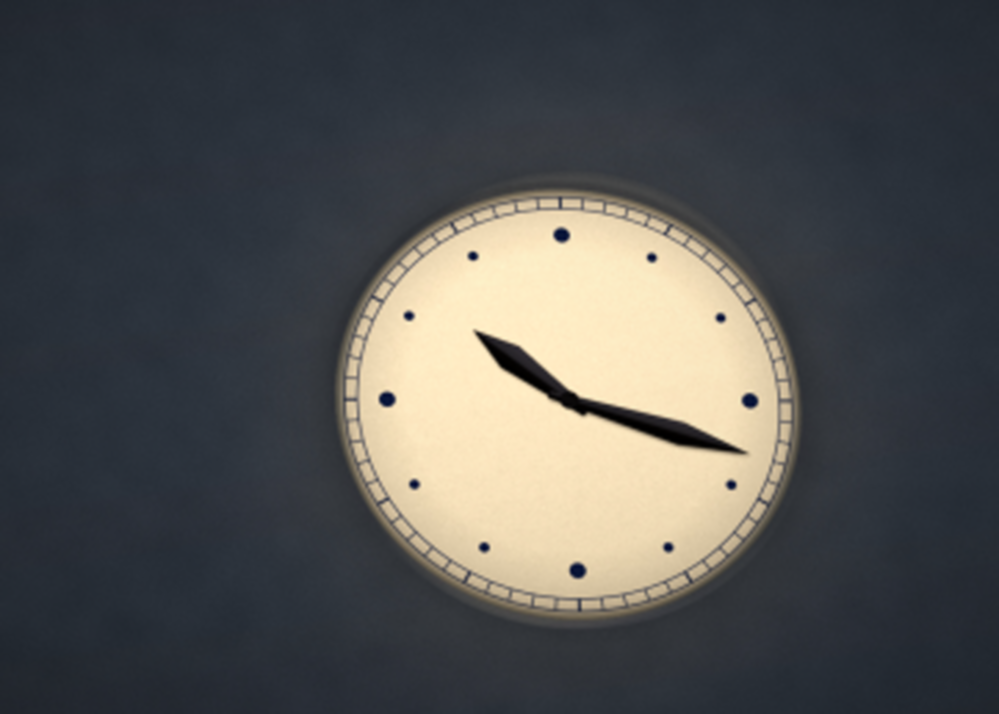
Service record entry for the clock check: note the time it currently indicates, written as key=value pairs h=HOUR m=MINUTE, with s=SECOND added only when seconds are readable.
h=10 m=18
